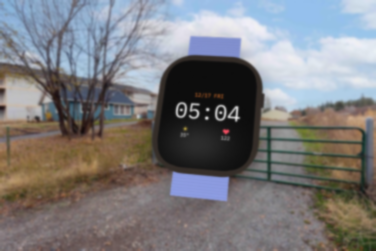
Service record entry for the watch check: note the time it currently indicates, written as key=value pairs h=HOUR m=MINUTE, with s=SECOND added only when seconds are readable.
h=5 m=4
